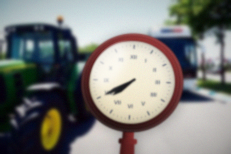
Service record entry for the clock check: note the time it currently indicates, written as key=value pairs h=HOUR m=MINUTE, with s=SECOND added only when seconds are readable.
h=7 m=40
